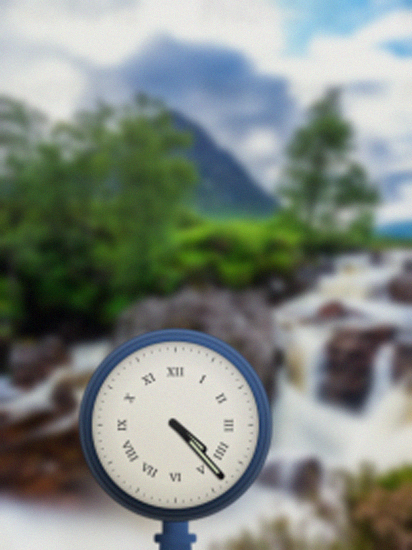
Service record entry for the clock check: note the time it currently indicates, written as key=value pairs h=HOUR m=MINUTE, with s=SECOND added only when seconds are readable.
h=4 m=23
